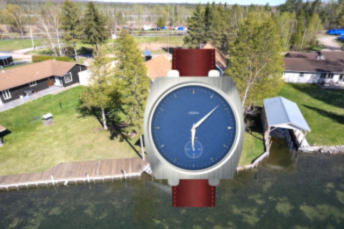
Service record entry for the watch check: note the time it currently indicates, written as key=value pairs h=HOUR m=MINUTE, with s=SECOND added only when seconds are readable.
h=6 m=8
